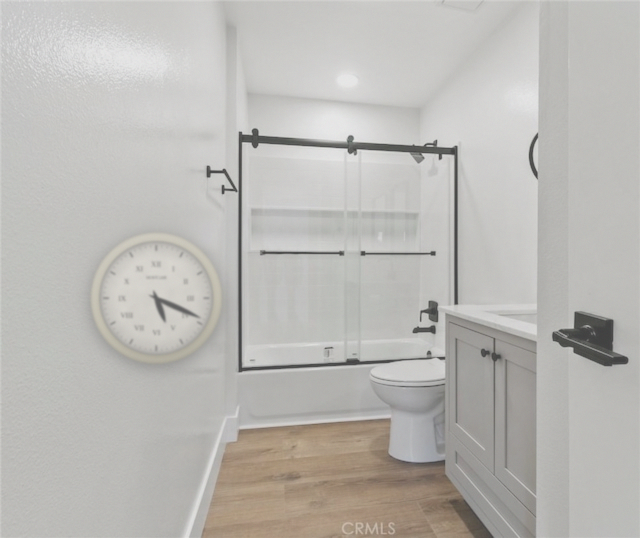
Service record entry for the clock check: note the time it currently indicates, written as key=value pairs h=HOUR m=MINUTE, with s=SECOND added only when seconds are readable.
h=5 m=19
